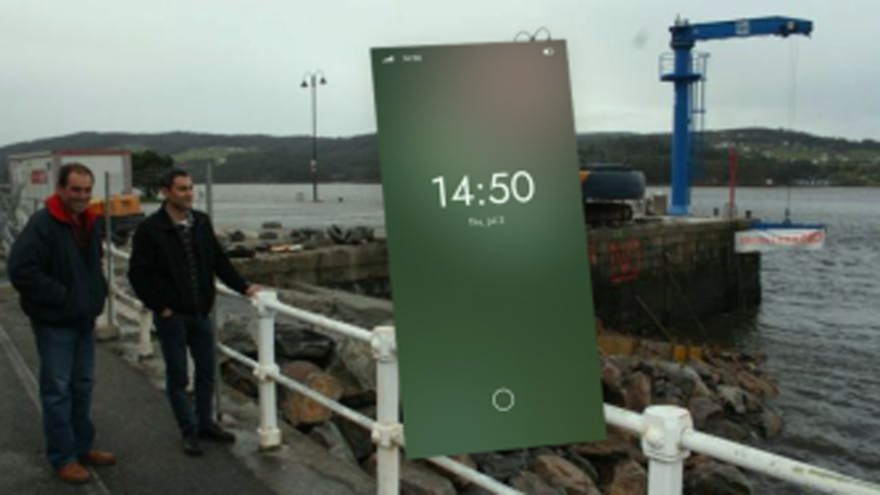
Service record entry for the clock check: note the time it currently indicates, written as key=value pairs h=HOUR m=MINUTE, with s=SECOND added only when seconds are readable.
h=14 m=50
